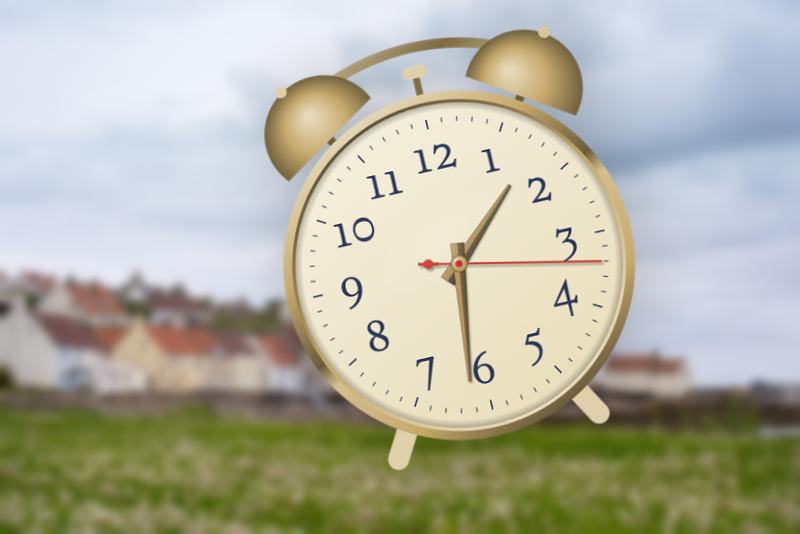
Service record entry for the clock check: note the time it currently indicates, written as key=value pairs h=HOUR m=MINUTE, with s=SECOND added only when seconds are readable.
h=1 m=31 s=17
